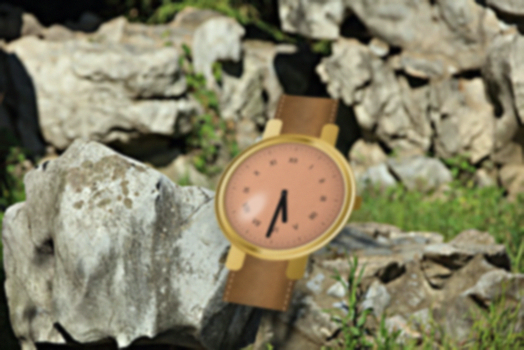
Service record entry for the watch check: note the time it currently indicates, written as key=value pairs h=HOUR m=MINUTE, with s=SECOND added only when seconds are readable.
h=5 m=31
